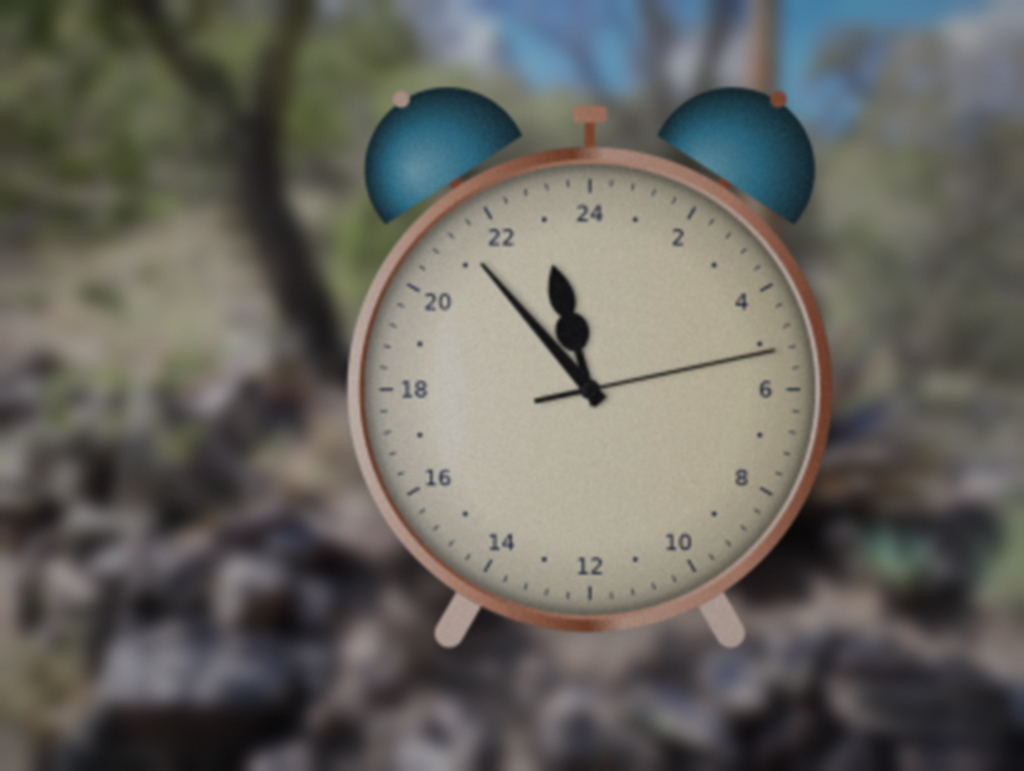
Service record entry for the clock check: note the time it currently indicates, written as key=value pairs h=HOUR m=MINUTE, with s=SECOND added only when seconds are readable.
h=22 m=53 s=13
